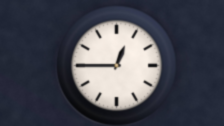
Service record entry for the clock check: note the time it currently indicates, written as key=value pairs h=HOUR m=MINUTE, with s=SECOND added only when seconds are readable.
h=12 m=45
